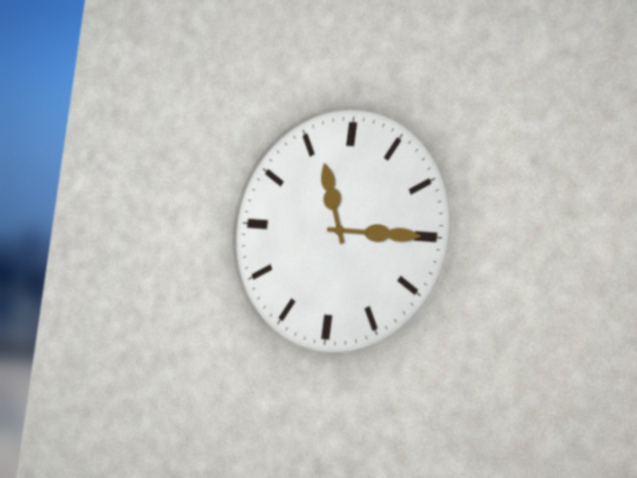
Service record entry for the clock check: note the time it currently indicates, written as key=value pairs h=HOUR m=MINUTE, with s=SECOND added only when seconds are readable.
h=11 m=15
